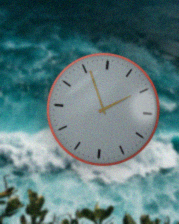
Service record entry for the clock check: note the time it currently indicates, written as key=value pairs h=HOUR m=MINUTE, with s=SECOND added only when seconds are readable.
h=1 m=56
